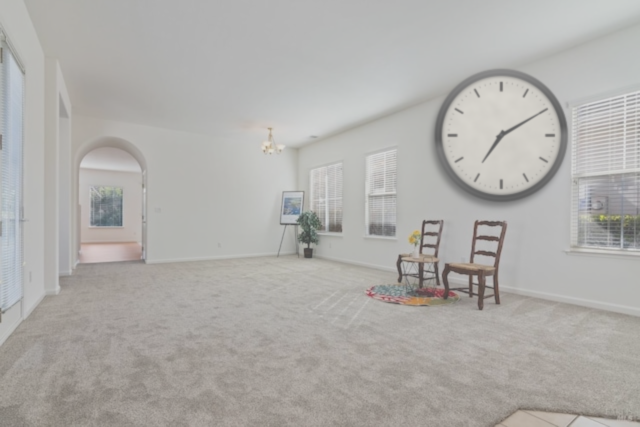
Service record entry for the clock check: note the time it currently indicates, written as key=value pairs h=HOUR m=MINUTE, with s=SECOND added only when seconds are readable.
h=7 m=10
